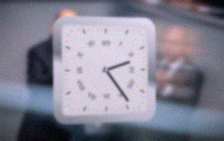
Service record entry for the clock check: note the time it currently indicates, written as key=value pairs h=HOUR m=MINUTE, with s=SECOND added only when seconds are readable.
h=2 m=24
